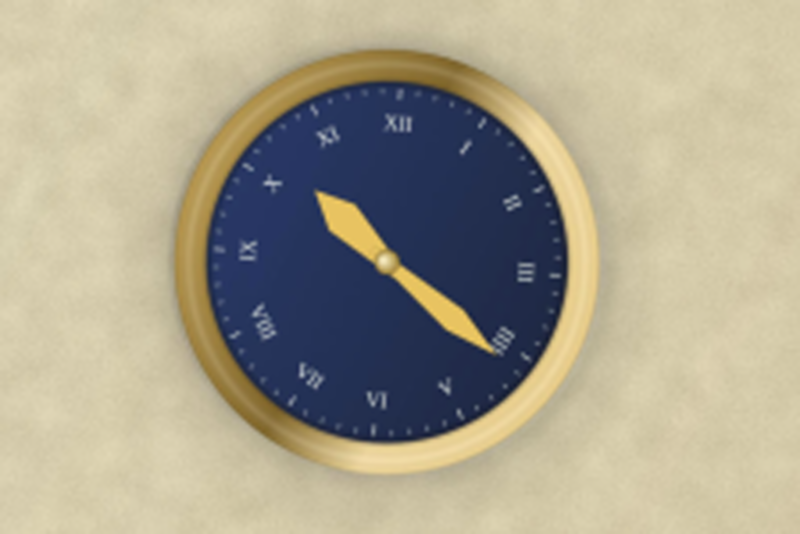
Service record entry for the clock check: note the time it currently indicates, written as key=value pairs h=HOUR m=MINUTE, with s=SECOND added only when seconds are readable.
h=10 m=21
